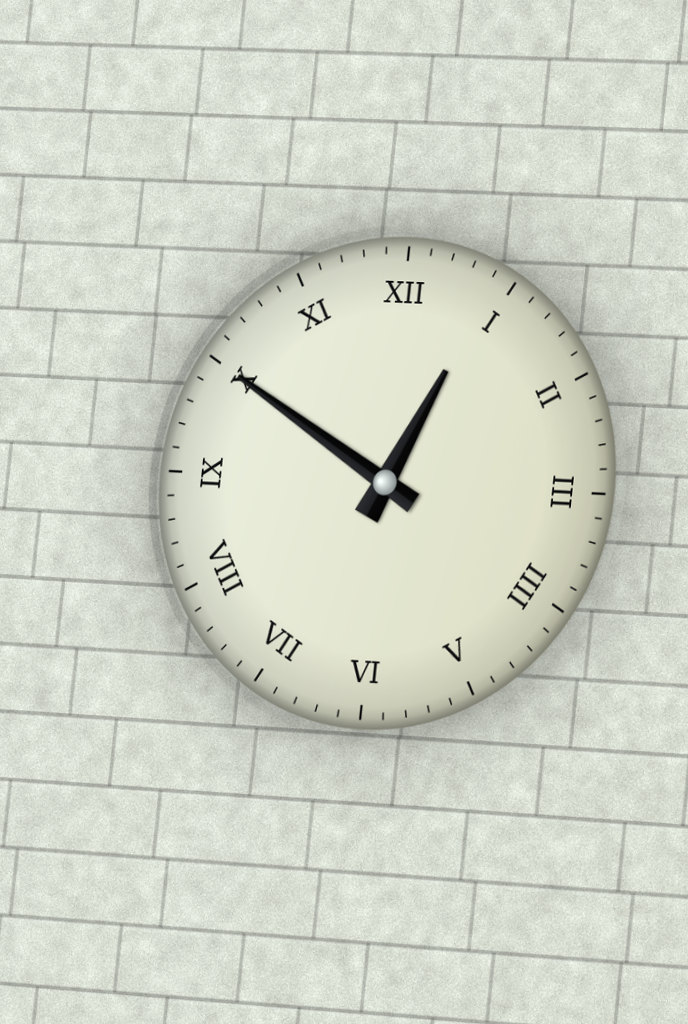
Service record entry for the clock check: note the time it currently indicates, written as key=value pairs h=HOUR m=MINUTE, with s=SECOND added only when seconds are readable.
h=12 m=50
